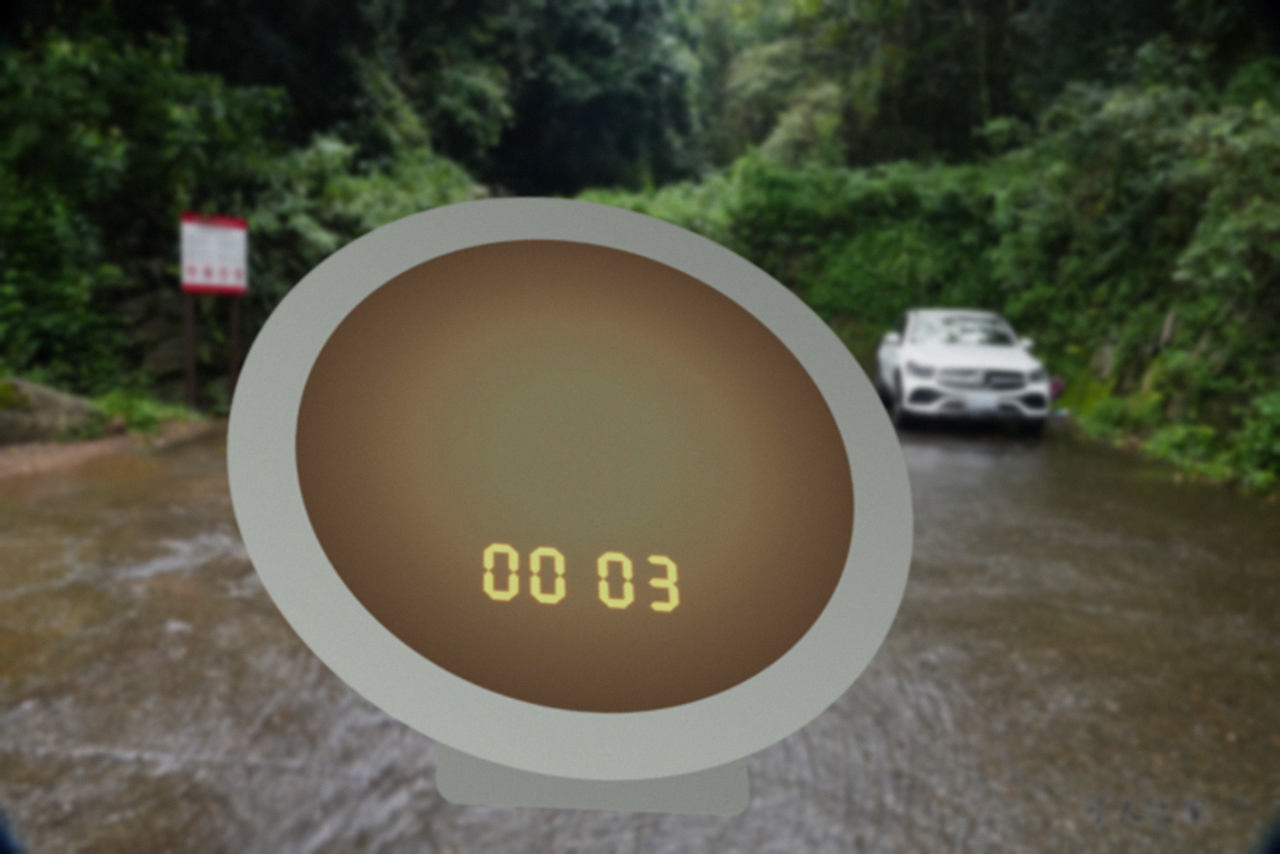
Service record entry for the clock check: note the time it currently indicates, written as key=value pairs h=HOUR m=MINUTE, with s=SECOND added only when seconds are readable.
h=0 m=3
